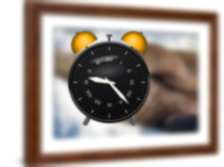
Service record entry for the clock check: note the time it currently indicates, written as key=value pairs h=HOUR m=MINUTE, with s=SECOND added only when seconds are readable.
h=9 m=23
